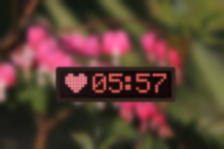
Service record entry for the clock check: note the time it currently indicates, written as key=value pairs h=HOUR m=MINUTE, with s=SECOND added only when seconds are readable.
h=5 m=57
